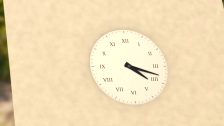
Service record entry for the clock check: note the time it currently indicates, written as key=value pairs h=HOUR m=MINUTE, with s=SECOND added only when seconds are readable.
h=4 m=18
